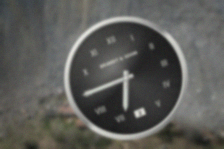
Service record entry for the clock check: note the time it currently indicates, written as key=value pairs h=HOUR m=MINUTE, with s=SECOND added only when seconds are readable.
h=6 m=45
